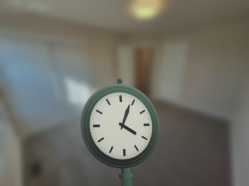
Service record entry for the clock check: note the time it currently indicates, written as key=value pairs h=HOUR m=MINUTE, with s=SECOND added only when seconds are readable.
h=4 m=4
